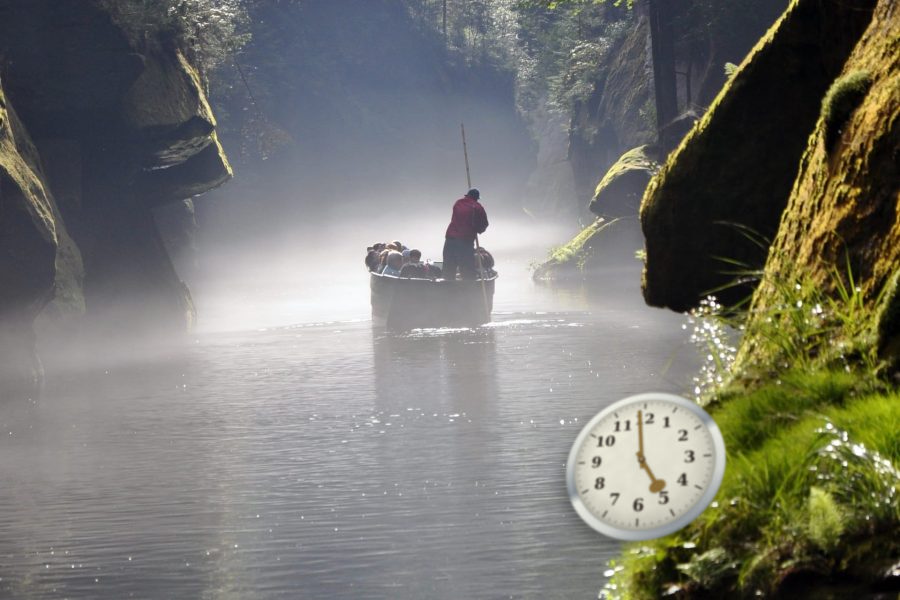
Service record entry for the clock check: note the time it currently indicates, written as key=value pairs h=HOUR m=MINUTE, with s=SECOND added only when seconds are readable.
h=4 m=59
